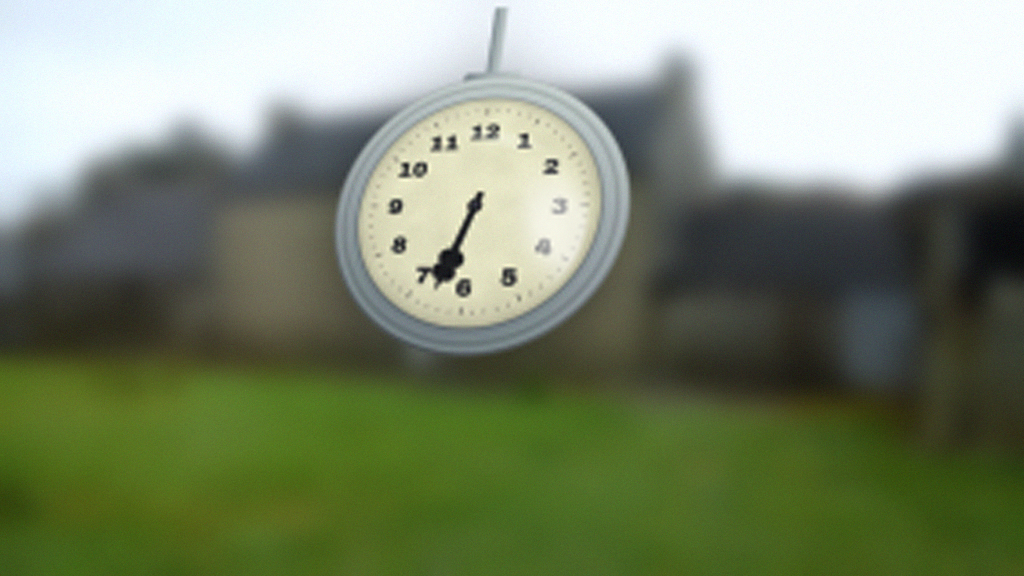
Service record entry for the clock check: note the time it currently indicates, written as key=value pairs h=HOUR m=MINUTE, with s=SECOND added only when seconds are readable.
h=6 m=33
